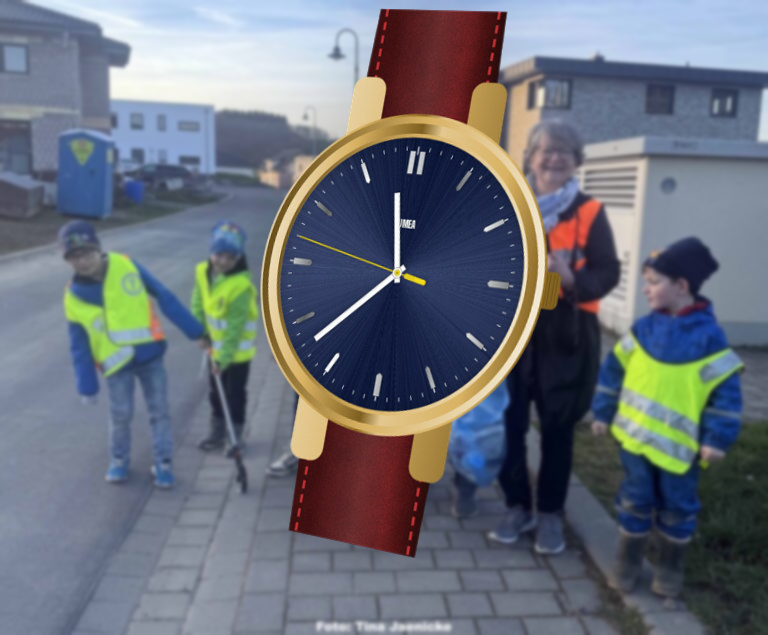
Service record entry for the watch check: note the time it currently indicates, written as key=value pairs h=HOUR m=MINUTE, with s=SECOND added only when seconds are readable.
h=11 m=37 s=47
